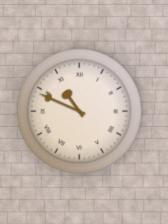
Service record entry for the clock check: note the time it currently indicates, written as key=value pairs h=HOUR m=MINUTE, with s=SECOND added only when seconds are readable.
h=10 m=49
